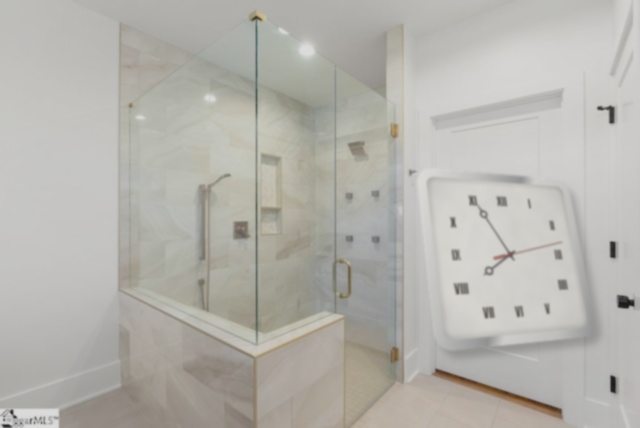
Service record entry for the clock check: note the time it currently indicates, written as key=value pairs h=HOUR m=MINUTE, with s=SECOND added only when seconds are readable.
h=7 m=55 s=13
